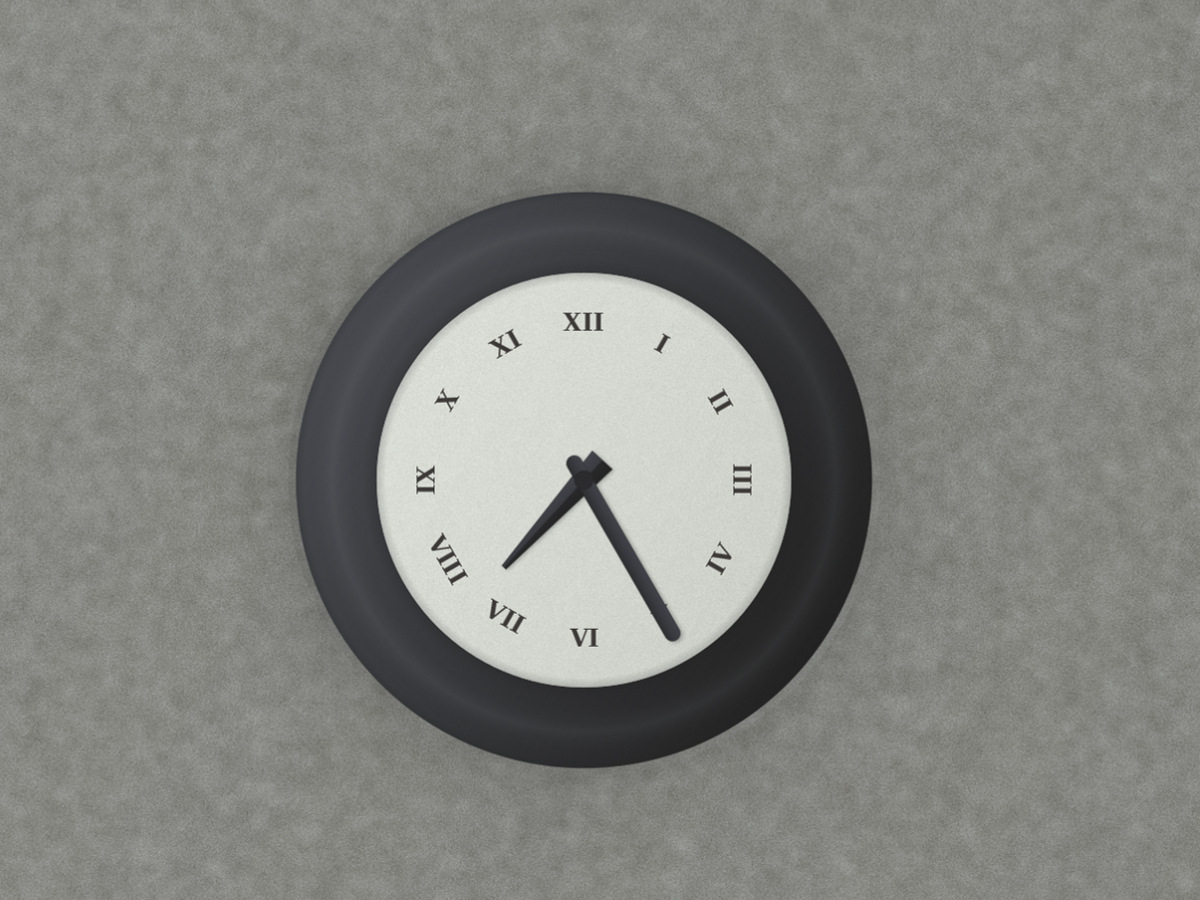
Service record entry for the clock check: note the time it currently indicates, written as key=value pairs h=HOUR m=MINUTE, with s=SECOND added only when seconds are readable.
h=7 m=25
